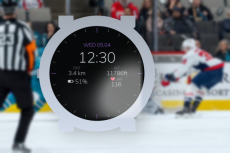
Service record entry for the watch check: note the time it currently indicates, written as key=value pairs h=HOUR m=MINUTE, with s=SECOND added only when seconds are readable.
h=12 m=30
